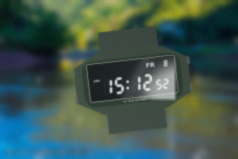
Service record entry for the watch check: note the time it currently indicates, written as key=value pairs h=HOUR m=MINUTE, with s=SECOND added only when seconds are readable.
h=15 m=12 s=52
